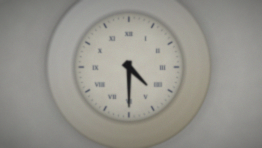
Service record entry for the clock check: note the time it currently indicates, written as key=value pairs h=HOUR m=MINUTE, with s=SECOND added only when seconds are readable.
h=4 m=30
